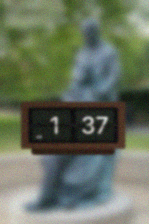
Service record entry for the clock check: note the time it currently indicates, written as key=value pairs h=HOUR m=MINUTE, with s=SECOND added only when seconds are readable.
h=1 m=37
